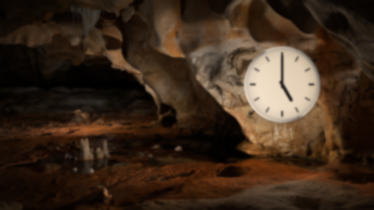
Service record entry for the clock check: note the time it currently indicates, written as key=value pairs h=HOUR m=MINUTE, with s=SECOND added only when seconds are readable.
h=5 m=0
